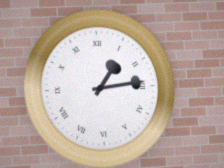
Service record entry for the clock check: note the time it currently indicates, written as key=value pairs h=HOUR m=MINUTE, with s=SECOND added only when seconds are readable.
h=1 m=14
